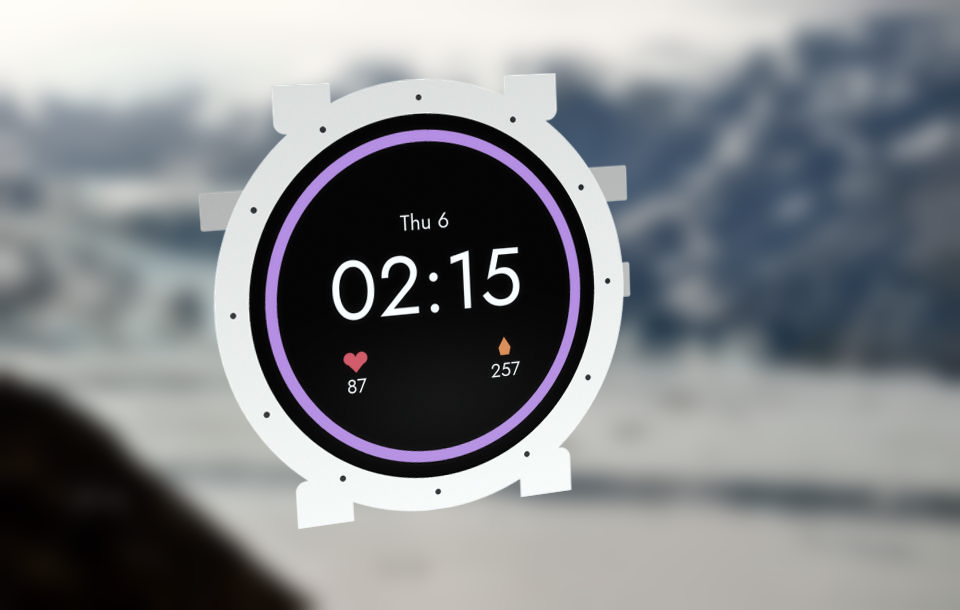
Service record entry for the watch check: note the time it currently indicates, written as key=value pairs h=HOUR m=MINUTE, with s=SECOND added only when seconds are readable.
h=2 m=15
